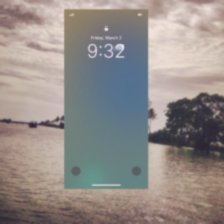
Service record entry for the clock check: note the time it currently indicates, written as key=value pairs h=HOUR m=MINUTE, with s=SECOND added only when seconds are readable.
h=9 m=32
